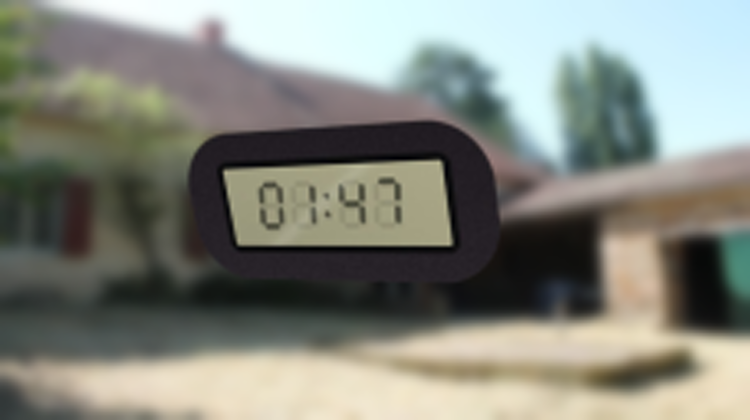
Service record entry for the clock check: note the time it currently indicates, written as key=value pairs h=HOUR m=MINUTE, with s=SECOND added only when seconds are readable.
h=1 m=47
